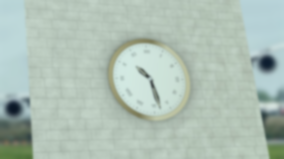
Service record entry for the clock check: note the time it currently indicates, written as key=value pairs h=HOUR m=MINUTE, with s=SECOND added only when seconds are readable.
h=10 m=28
